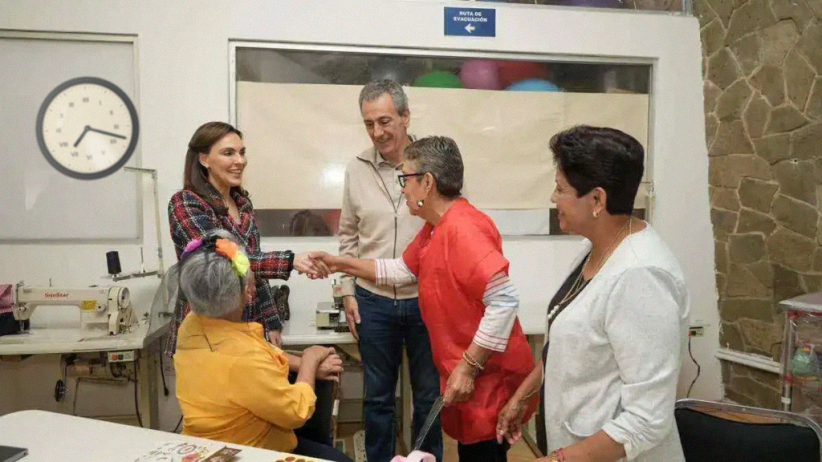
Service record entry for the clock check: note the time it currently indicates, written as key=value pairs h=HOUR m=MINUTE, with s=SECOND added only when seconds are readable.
h=7 m=18
